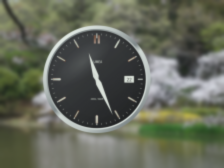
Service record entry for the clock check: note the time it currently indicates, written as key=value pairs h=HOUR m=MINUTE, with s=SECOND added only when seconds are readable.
h=11 m=26
